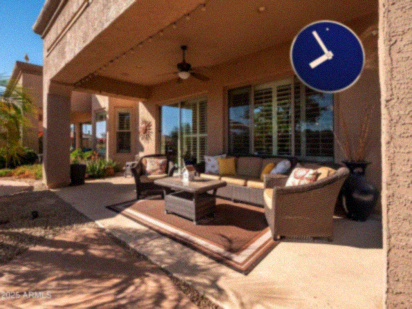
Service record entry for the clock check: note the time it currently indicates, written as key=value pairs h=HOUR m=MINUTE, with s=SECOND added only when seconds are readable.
h=7 m=55
